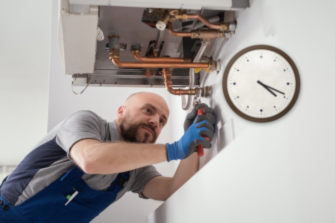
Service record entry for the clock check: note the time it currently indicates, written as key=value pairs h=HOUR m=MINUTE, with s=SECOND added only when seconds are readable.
h=4 m=19
